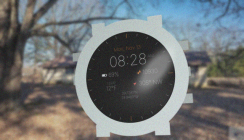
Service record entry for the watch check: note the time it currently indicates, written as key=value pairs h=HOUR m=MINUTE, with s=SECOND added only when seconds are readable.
h=8 m=28
